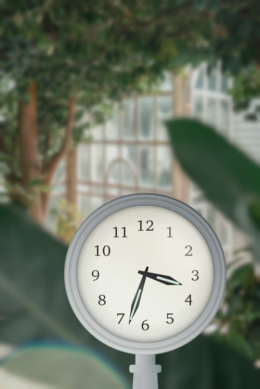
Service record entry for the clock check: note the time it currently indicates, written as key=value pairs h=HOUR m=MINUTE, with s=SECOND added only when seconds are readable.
h=3 m=33
